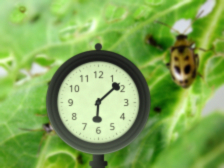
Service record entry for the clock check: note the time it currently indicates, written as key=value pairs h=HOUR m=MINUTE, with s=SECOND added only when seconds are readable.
h=6 m=8
